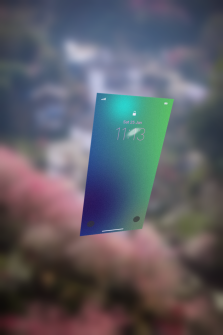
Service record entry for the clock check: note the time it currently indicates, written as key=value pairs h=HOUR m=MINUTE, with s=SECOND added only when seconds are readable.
h=11 m=13
